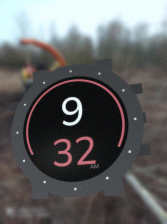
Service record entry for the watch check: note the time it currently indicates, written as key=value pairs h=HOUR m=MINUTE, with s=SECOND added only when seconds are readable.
h=9 m=32
